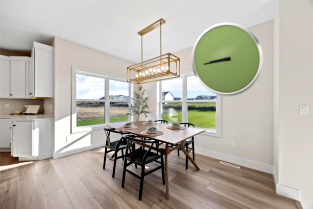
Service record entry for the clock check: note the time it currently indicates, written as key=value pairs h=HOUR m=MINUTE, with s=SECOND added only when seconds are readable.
h=8 m=43
